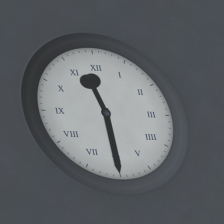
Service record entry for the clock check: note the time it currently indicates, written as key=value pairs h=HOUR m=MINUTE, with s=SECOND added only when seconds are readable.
h=11 m=30
